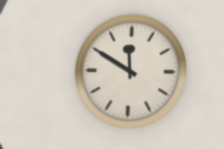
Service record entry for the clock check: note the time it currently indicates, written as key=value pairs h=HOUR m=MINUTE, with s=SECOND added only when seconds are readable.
h=11 m=50
